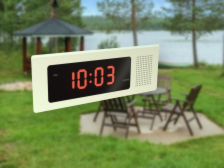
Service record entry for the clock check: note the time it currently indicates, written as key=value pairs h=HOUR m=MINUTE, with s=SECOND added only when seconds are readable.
h=10 m=3
